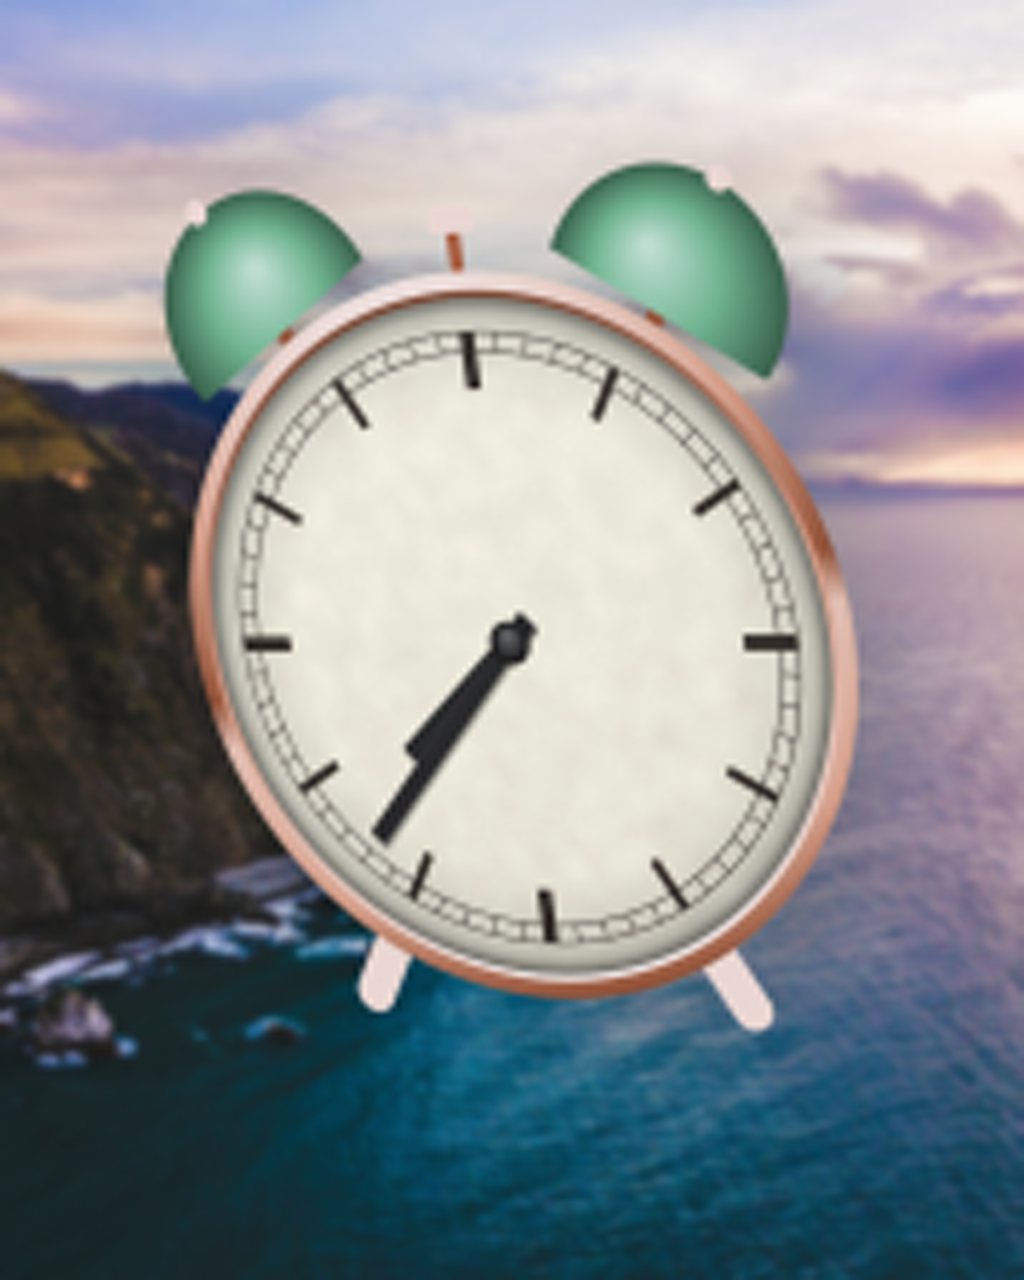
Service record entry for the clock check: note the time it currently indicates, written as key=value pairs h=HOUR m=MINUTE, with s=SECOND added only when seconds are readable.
h=7 m=37
